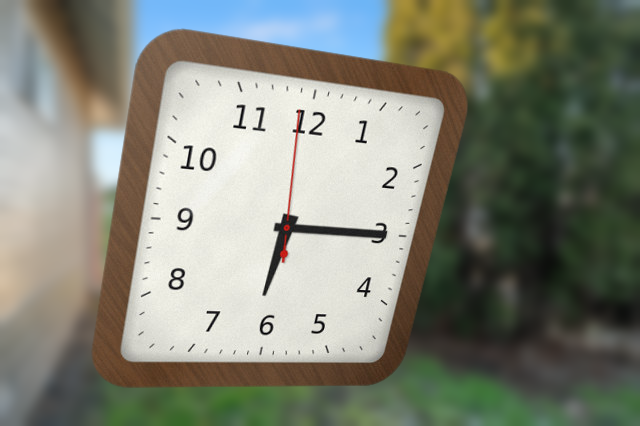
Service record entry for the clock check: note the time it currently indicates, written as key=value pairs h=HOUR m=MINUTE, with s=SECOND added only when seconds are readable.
h=6 m=14 s=59
